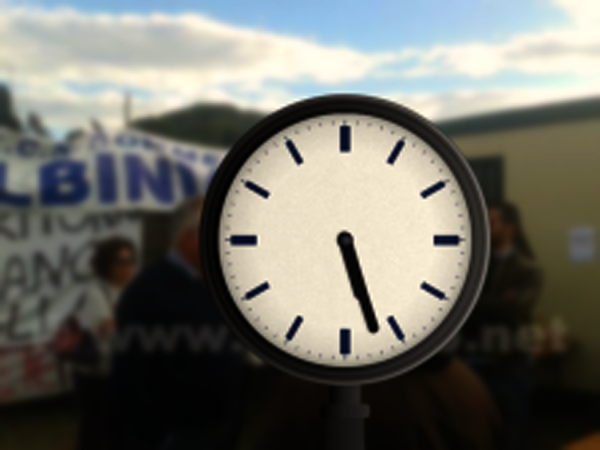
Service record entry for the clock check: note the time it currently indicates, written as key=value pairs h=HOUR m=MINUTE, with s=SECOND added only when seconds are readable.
h=5 m=27
